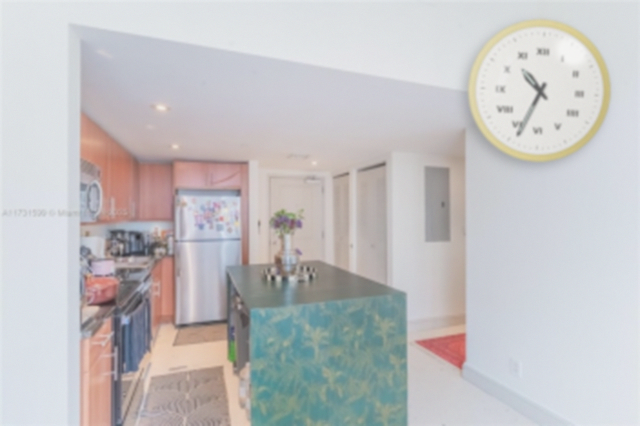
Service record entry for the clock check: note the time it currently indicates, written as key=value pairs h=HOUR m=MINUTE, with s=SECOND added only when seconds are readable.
h=10 m=34
